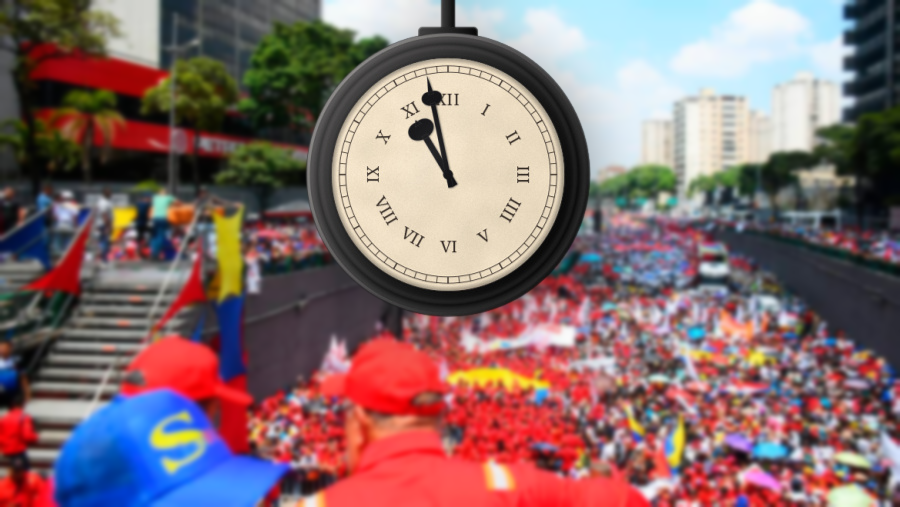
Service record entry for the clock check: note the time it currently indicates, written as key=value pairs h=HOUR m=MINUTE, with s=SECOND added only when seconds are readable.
h=10 m=58
